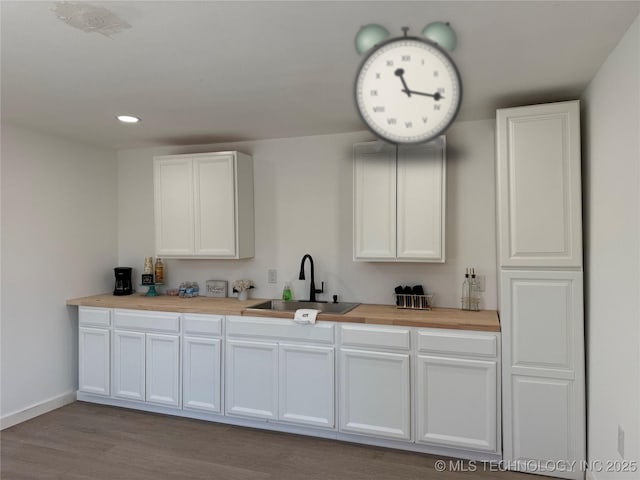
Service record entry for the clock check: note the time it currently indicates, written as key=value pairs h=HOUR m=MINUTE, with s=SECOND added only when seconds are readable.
h=11 m=17
